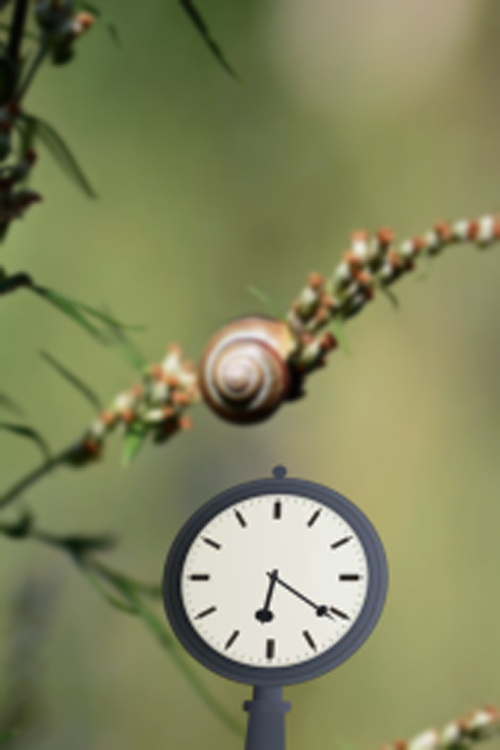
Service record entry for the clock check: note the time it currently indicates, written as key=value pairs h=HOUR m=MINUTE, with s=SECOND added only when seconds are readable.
h=6 m=21
